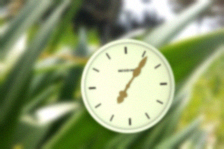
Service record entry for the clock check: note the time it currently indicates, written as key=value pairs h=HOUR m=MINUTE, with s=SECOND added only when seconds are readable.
h=7 m=6
